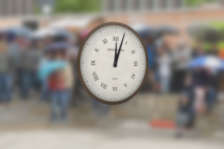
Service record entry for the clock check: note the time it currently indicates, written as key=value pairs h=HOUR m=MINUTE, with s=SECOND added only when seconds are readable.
h=12 m=3
